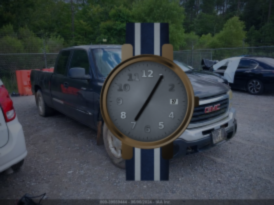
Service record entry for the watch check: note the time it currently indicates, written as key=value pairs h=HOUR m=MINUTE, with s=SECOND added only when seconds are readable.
h=7 m=5
